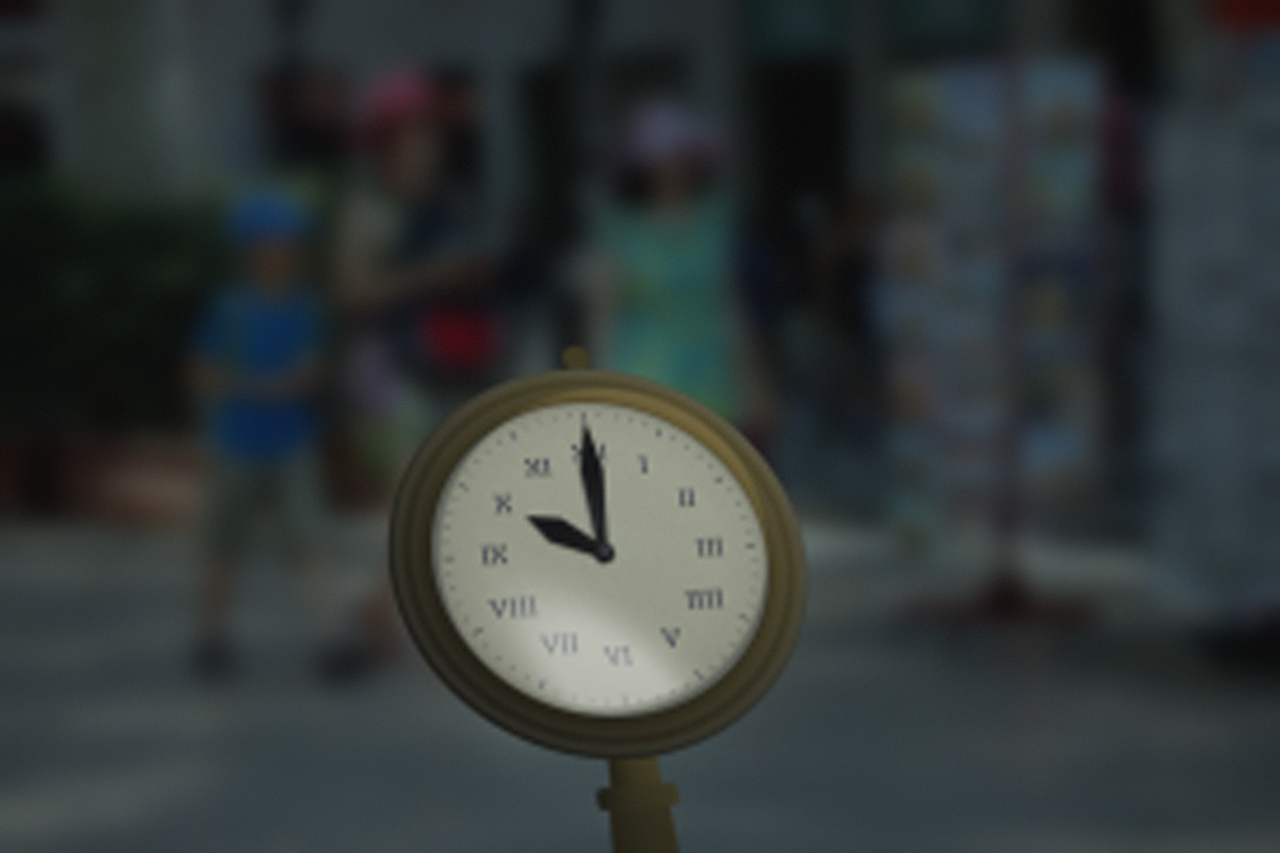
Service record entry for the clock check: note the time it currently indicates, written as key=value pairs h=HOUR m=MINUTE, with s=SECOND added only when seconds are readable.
h=10 m=0
